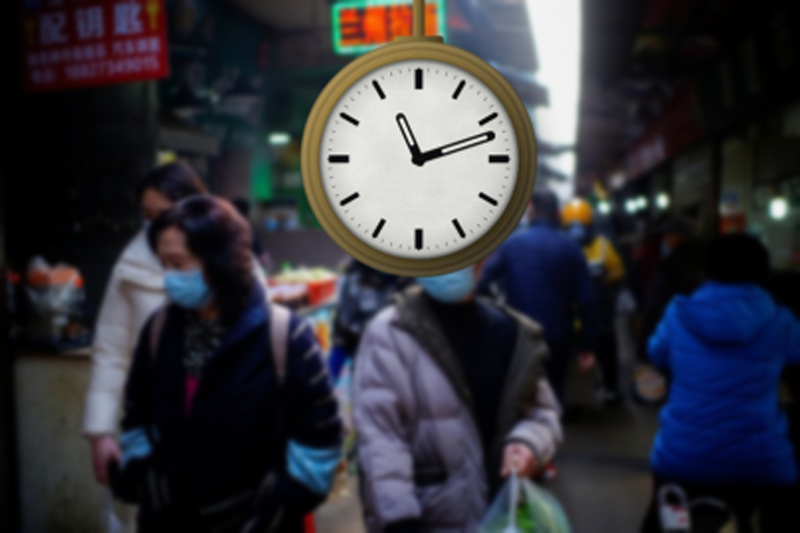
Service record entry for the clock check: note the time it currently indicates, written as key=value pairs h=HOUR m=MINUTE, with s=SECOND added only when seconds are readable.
h=11 m=12
